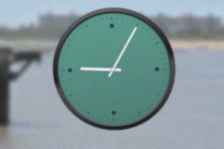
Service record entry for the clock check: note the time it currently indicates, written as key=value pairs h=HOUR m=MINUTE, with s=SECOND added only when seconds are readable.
h=9 m=5
